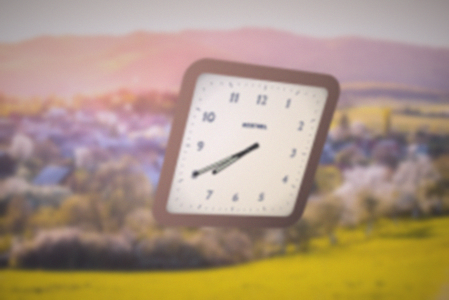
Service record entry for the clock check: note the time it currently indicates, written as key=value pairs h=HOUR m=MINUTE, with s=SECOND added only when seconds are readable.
h=7 m=40
